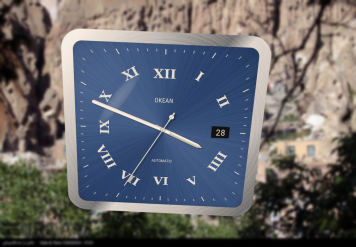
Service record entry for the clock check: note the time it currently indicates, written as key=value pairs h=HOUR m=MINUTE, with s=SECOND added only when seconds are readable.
h=3 m=48 s=35
